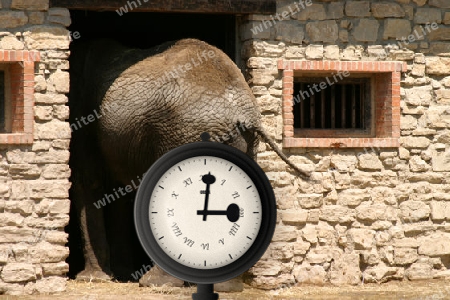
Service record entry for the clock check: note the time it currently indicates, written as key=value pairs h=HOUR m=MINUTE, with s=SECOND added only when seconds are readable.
h=3 m=1
